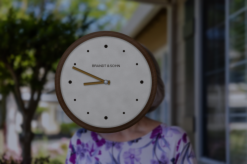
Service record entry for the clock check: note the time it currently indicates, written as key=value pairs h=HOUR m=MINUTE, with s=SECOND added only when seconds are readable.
h=8 m=49
